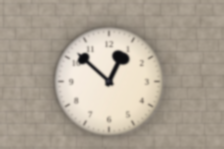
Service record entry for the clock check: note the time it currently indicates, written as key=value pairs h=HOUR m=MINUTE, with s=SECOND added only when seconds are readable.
h=12 m=52
